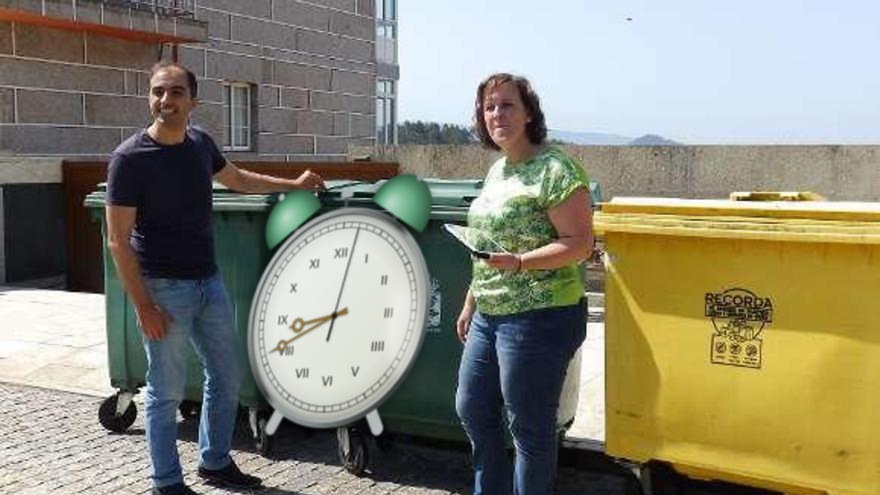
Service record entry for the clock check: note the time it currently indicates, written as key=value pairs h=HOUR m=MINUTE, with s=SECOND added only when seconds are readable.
h=8 m=41 s=2
